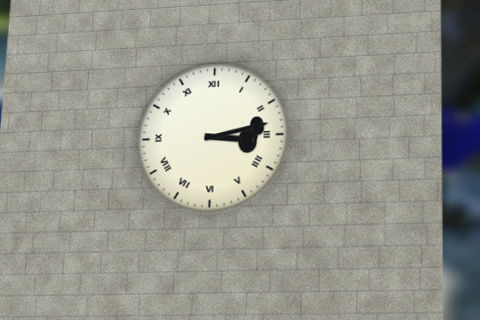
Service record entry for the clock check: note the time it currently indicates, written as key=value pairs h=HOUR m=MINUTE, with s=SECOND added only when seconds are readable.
h=3 m=13
